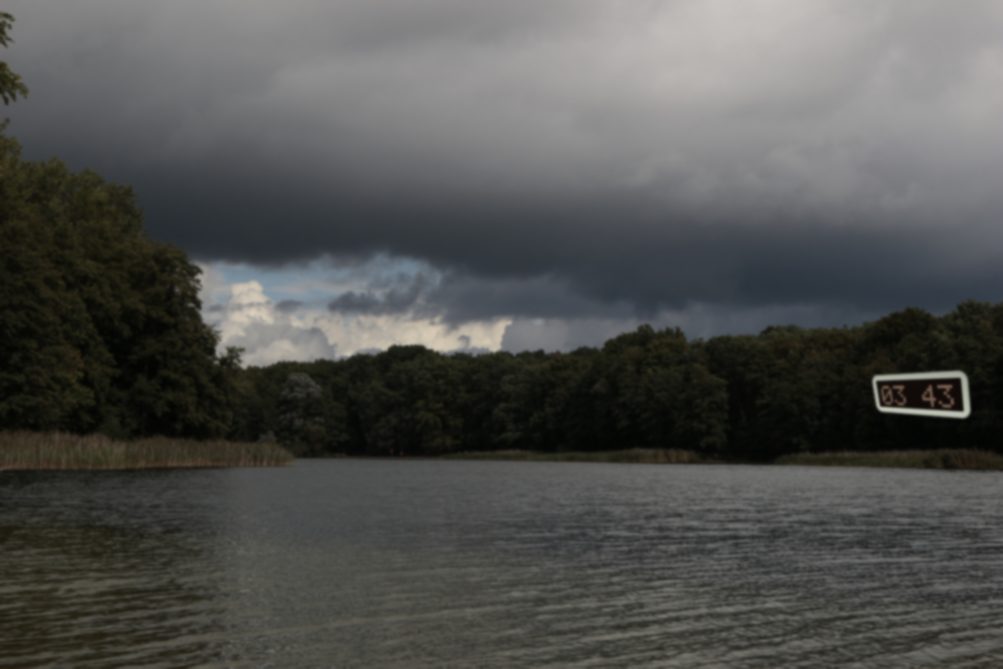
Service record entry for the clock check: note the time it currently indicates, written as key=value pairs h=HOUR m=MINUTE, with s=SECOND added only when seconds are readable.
h=3 m=43
